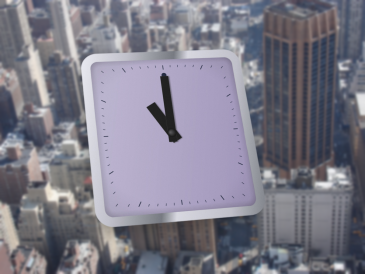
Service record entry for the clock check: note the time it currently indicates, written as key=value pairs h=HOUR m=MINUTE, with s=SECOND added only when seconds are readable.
h=11 m=0
